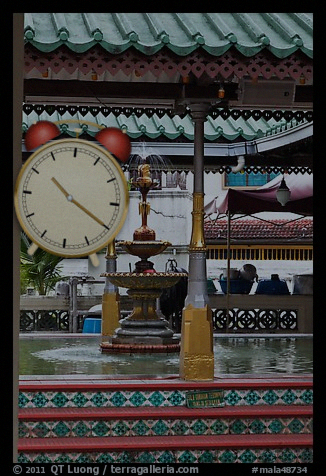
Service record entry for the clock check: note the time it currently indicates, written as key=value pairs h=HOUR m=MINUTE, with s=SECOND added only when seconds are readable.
h=10 m=20
